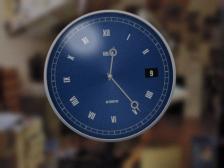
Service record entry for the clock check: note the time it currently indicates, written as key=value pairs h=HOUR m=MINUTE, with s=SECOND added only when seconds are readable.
h=12 m=24
